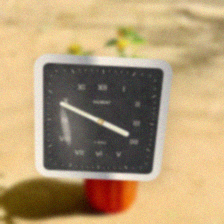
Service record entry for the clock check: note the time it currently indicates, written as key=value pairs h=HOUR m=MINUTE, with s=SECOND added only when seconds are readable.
h=3 m=49
